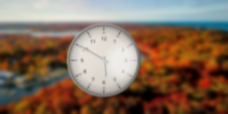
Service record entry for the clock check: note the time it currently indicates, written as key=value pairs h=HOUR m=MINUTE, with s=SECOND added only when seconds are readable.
h=5 m=50
